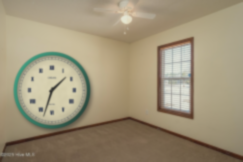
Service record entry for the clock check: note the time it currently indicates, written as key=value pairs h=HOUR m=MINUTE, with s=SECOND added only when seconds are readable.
h=1 m=33
